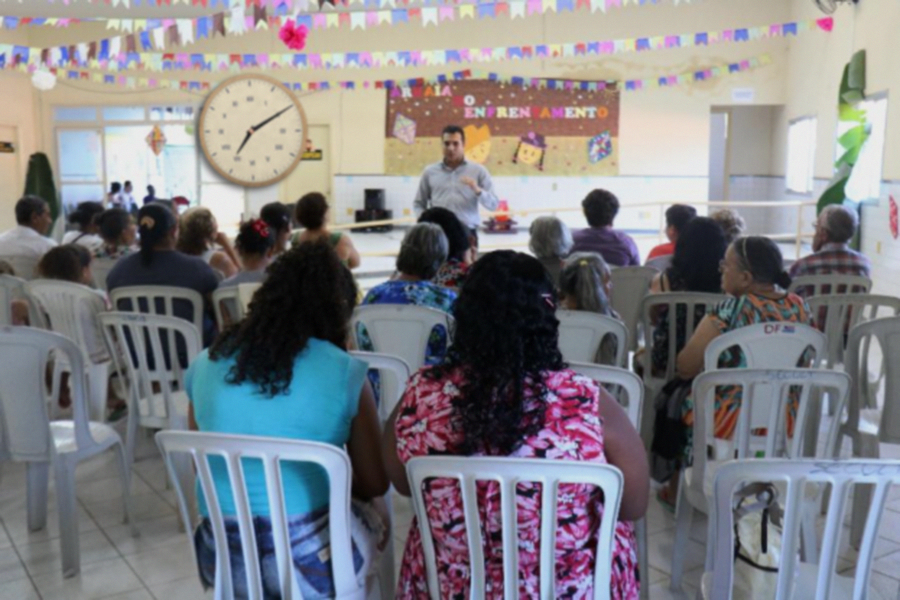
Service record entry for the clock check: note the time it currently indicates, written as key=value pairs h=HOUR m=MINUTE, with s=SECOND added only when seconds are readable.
h=7 m=10
